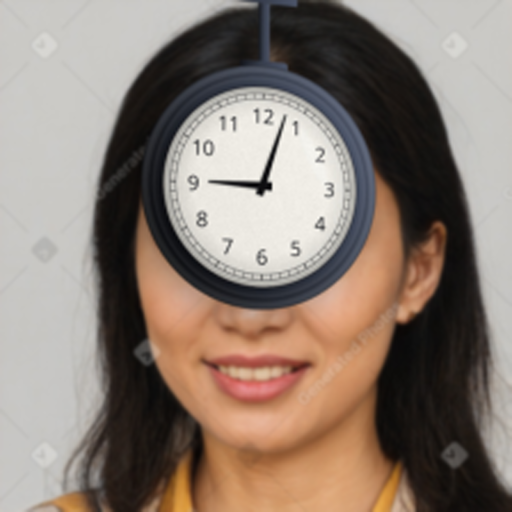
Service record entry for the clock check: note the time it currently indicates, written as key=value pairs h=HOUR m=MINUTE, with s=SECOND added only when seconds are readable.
h=9 m=3
